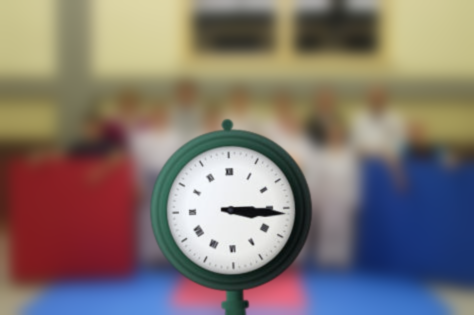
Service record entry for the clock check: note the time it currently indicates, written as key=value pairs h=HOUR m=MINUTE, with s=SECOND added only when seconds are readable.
h=3 m=16
